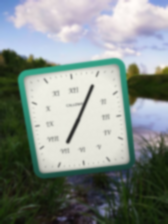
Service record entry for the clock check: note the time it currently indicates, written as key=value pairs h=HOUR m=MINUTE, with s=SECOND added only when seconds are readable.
h=7 m=5
